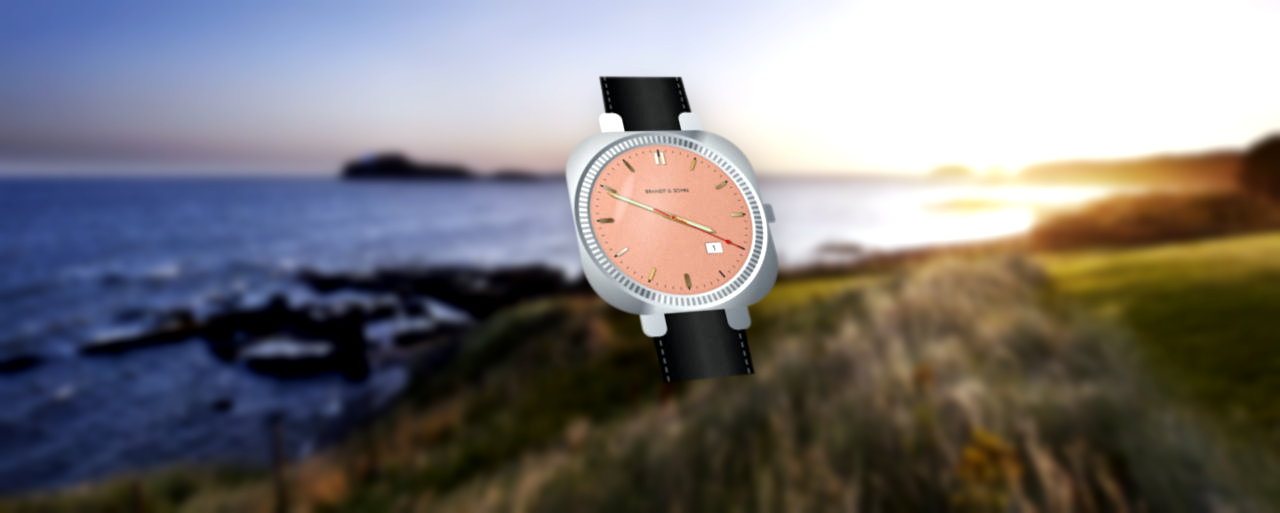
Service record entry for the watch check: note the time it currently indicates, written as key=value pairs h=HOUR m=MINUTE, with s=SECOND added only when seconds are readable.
h=3 m=49 s=20
